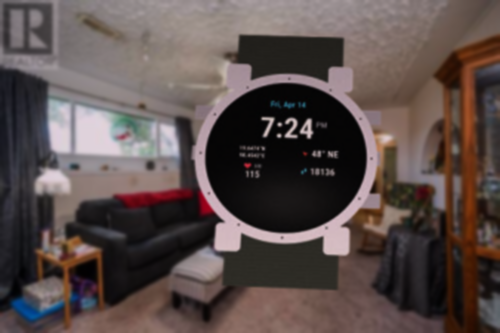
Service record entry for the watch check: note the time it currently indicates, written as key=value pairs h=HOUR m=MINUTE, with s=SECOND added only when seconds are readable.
h=7 m=24
